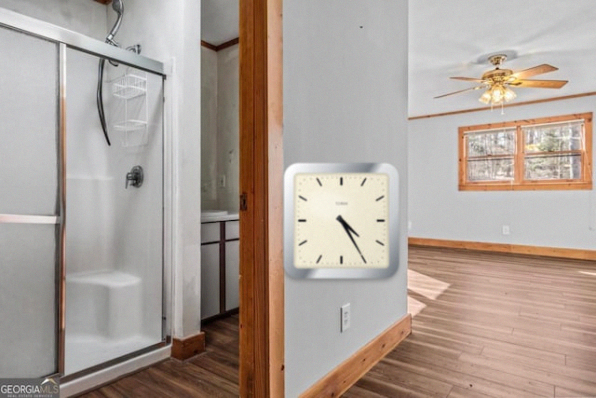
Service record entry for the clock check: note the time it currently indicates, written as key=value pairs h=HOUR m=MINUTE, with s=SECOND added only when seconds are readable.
h=4 m=25
